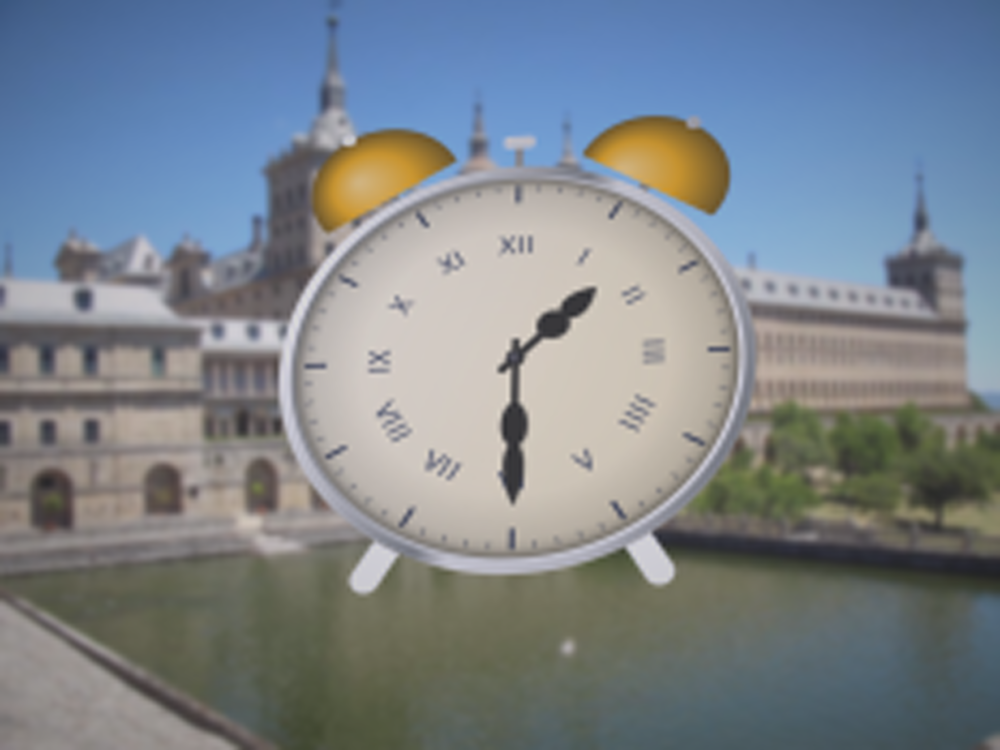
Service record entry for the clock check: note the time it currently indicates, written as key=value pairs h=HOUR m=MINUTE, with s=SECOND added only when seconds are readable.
h=1 m=30
